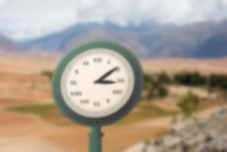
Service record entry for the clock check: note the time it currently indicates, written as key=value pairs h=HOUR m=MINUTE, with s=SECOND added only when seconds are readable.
h=3 m=9
